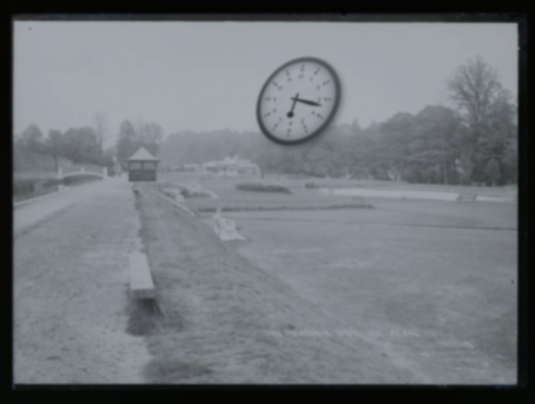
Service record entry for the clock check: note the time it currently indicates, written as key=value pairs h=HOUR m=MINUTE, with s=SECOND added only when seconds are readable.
h=6 m=17
